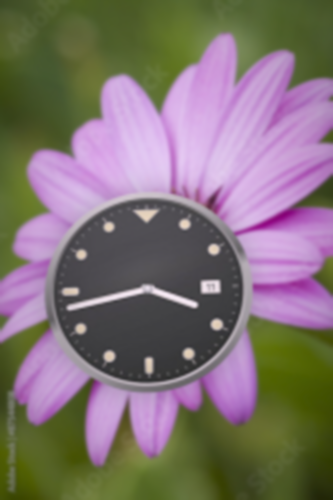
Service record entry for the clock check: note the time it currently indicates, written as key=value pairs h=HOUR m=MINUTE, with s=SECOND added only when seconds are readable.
h=3 m=43
